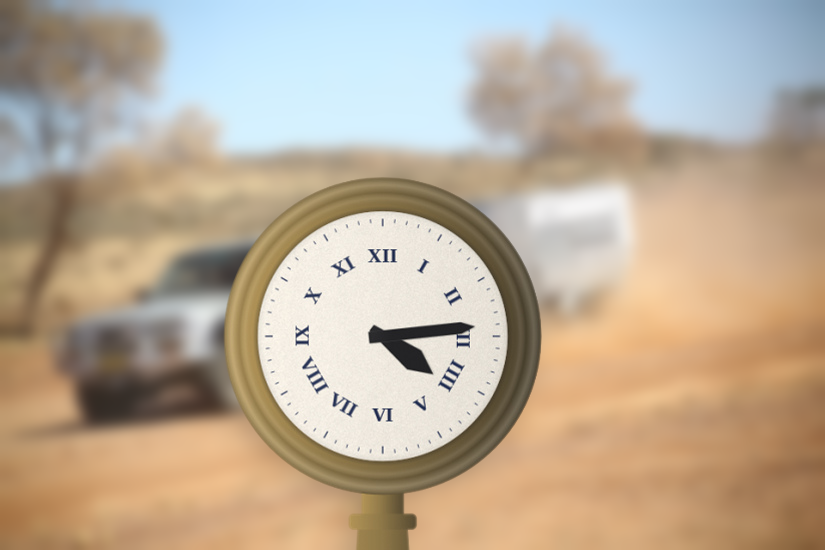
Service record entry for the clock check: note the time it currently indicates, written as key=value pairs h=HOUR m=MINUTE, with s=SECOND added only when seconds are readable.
h=4 m=14
